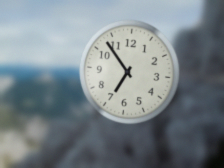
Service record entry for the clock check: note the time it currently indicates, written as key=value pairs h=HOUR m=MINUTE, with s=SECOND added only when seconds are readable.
h=6 m=53
